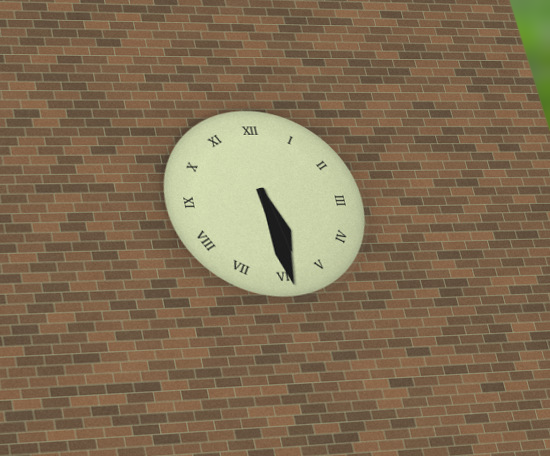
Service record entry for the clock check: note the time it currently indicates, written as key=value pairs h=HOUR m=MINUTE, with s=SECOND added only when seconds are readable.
h=5 m=29
